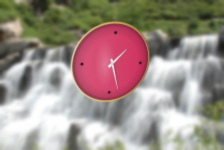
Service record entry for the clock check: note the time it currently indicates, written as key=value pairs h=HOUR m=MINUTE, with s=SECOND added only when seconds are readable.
h=1 m=27
